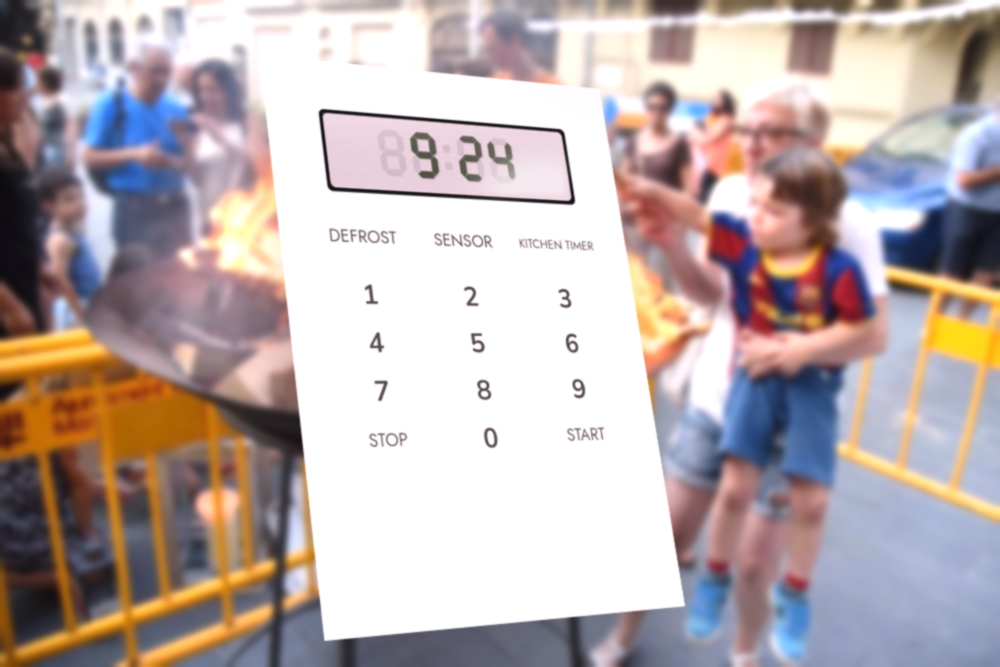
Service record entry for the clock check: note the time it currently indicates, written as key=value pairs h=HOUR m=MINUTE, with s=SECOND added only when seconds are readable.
h=9 m=24
